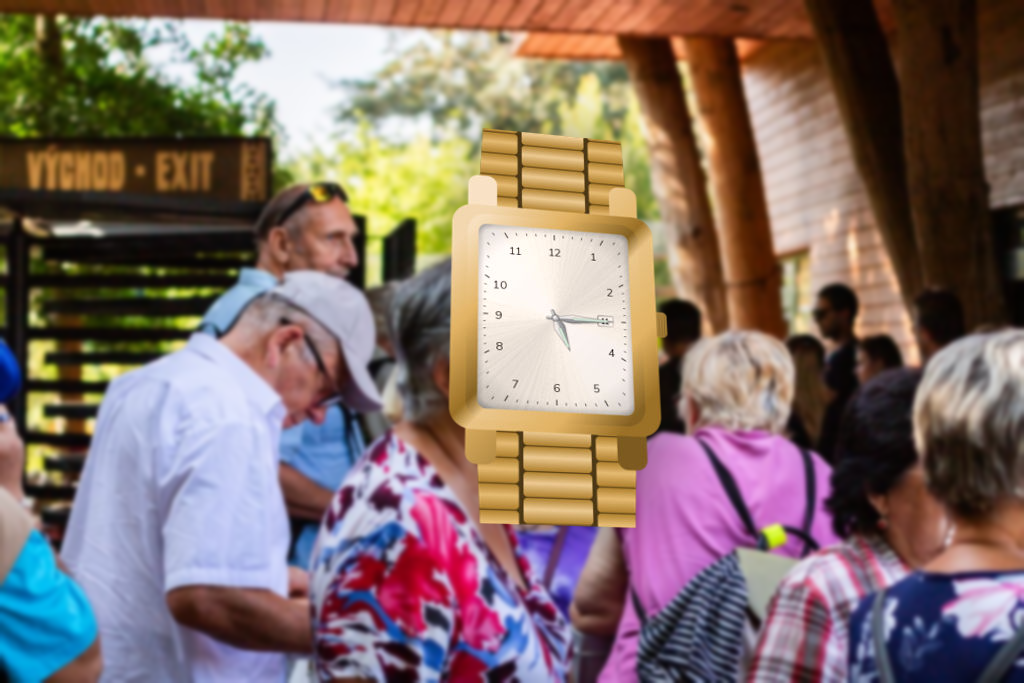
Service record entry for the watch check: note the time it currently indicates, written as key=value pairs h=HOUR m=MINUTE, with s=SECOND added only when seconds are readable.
h=5 m=15
